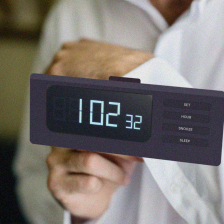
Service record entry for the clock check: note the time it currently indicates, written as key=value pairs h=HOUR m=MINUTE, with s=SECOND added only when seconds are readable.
h=1 m=2 s=32
